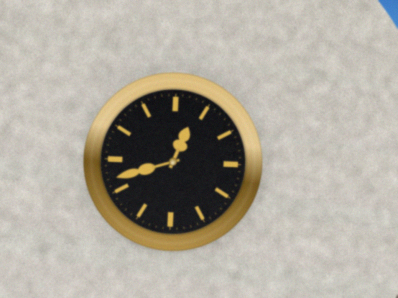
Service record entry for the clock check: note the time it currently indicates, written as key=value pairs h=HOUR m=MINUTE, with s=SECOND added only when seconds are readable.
h=12 m=42
